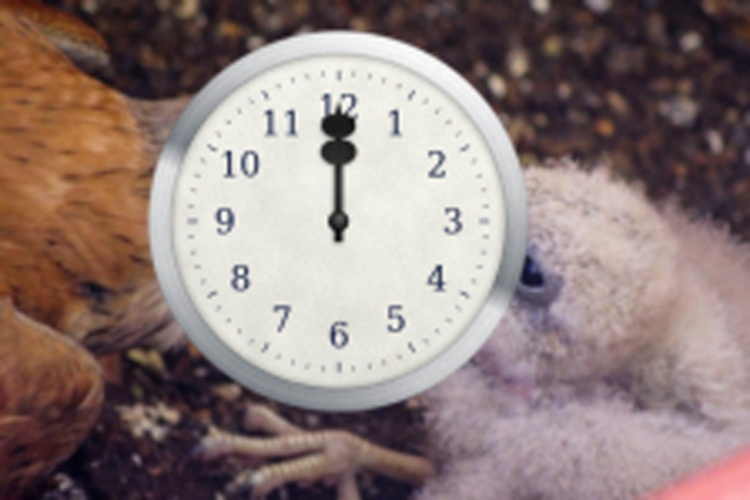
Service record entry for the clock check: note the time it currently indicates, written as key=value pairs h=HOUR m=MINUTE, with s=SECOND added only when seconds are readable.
h=12 m=0
